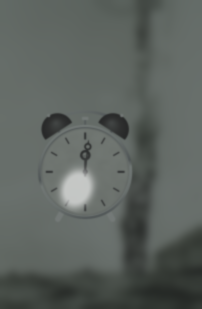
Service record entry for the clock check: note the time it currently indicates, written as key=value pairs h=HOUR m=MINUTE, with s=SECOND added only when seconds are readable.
h=12 m=1
